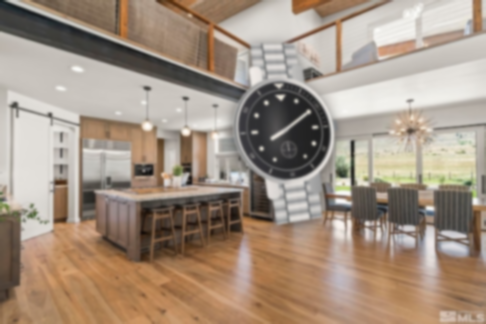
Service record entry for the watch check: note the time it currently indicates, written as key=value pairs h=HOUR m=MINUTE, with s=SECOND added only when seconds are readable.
h=8 m=10
